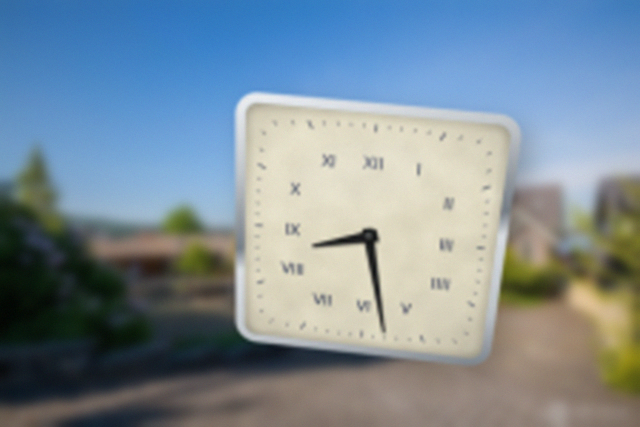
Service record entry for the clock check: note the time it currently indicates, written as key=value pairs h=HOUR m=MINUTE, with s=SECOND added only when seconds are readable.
h=8 m=28
